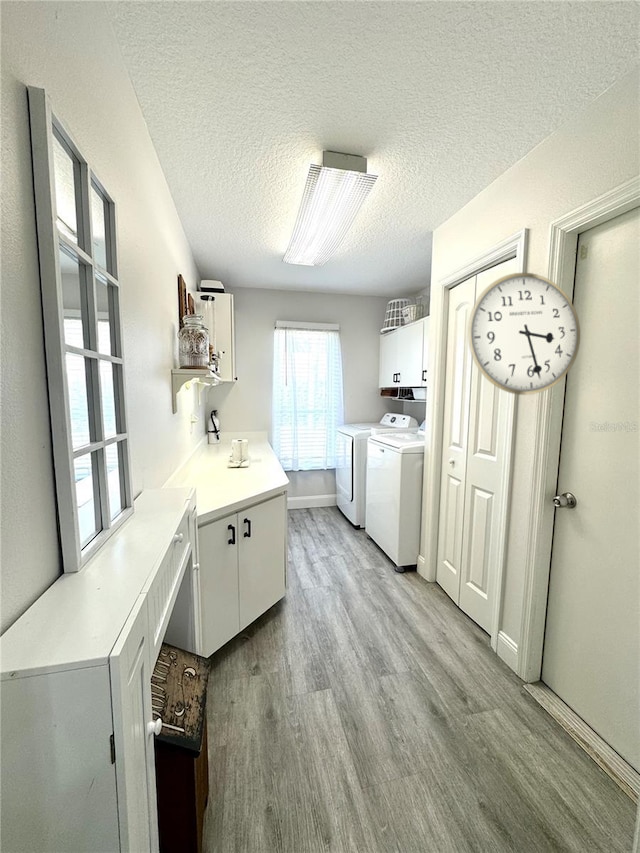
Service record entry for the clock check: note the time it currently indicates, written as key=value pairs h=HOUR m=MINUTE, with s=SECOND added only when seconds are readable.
h=3 m=28
